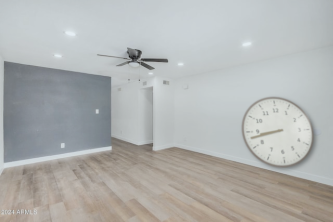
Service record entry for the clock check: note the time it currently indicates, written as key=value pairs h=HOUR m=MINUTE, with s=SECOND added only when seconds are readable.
h=8 m=43
